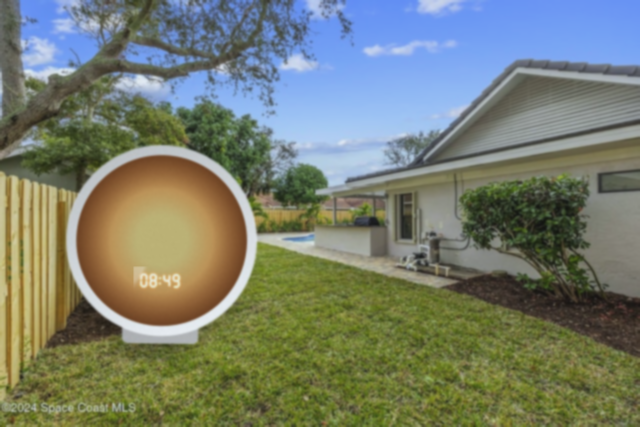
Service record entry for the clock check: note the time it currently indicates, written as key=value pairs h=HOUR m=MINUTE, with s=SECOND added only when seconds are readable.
h=8 m=49
